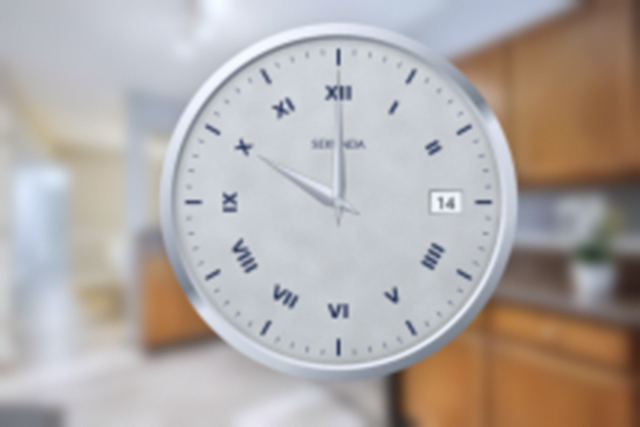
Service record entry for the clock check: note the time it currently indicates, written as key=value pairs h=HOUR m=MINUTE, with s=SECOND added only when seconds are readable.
h=10 m=0
